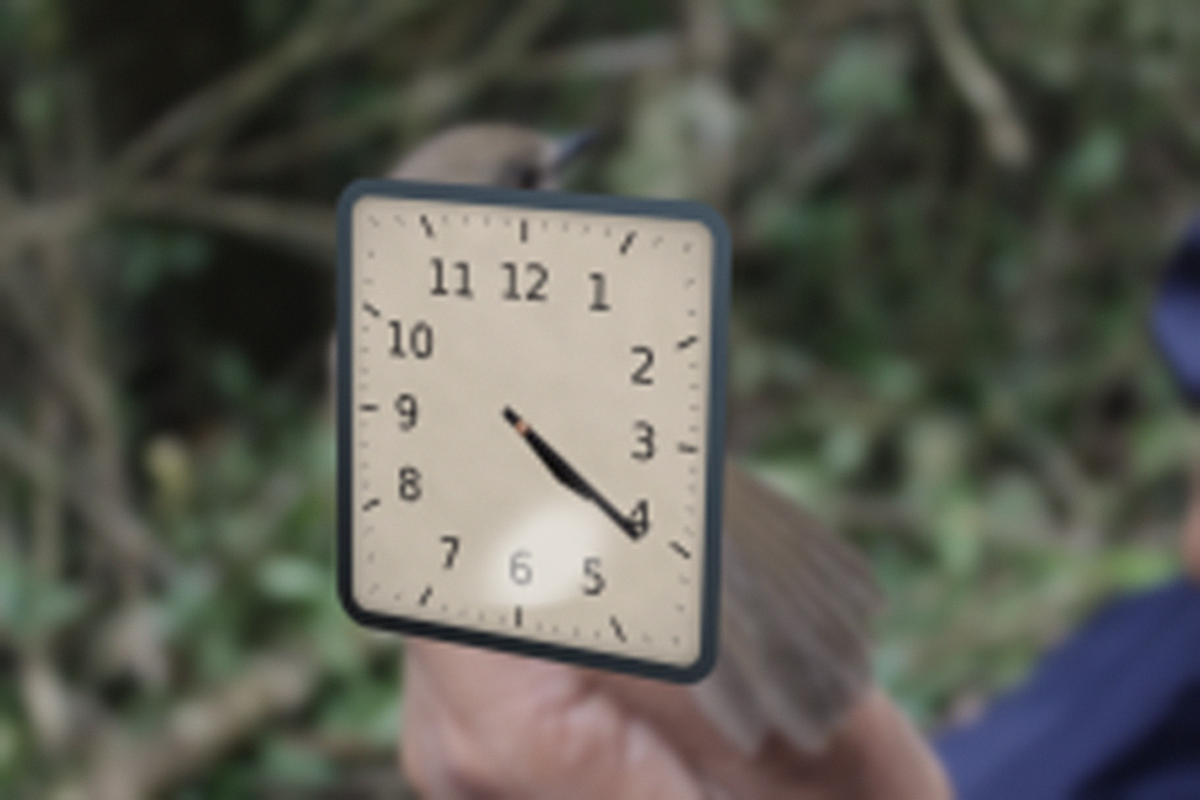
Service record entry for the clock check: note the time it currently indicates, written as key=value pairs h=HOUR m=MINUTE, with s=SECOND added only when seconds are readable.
h=4 m=21
